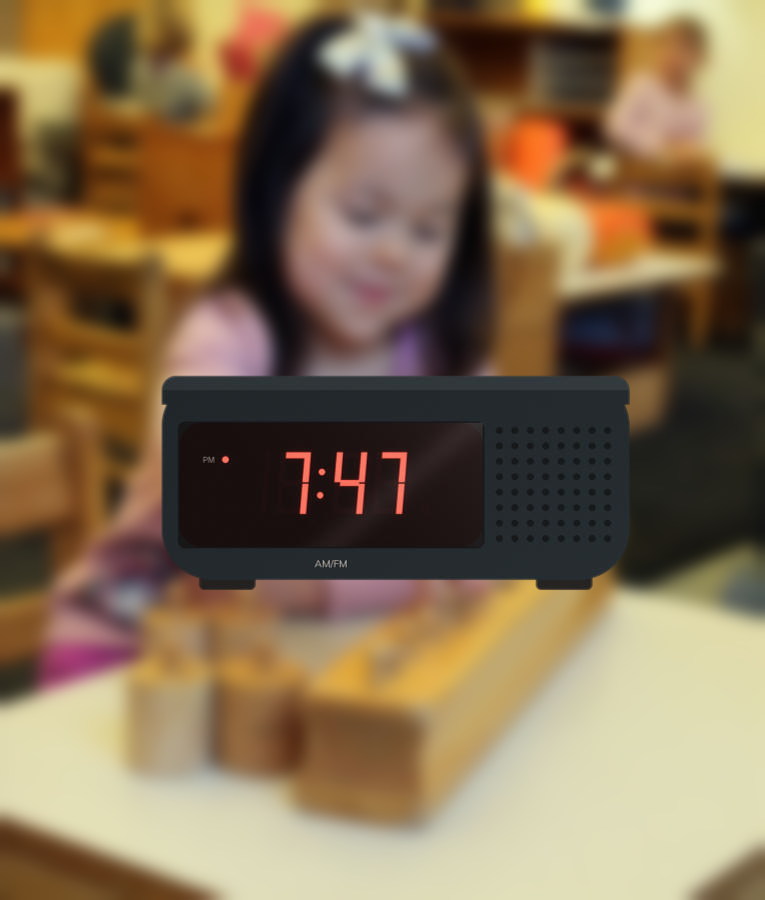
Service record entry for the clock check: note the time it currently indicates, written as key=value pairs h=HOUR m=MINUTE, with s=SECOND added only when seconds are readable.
h=7 m=47
